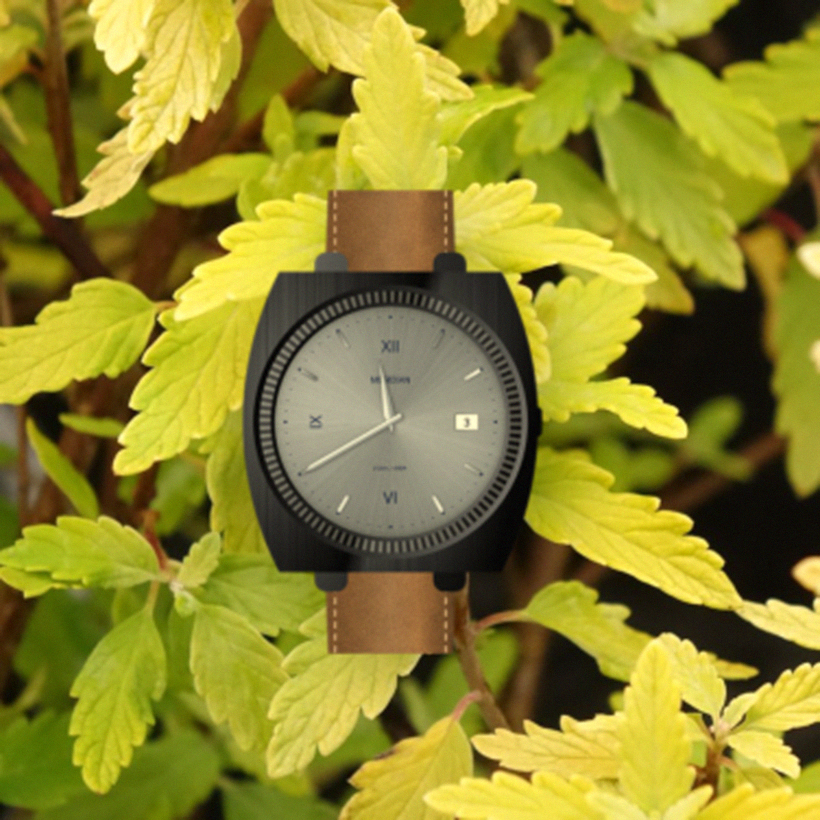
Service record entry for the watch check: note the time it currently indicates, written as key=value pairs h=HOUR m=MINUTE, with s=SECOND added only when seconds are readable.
h=11 m=40
